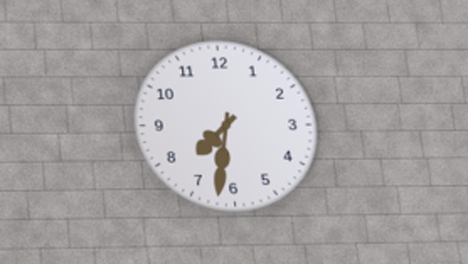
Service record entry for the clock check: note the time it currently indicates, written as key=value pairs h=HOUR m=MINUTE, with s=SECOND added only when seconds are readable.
h=7 m=32
